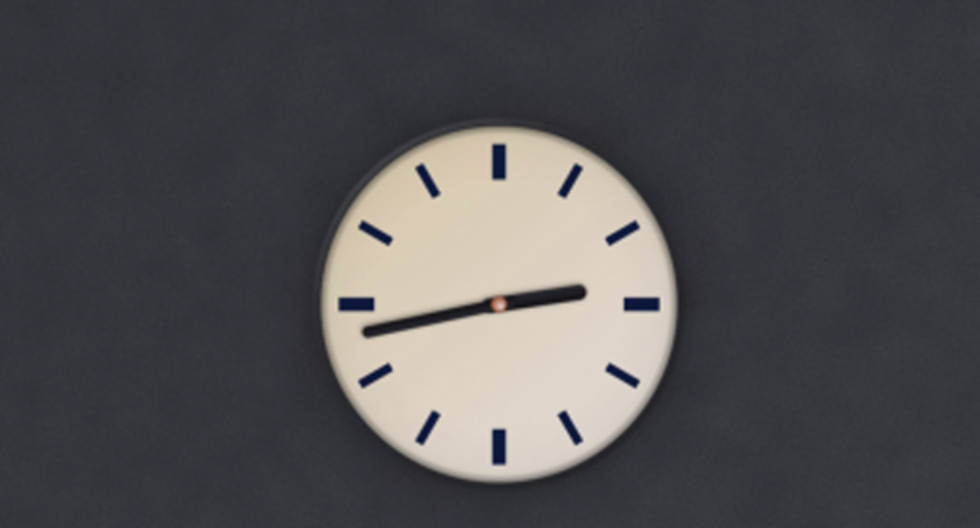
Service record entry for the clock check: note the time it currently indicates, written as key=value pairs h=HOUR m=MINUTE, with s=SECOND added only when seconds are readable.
h=2 m=43
